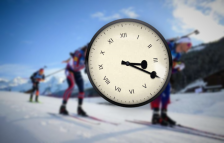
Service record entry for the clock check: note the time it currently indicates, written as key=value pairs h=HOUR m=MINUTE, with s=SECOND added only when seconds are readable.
h=3 m=20
